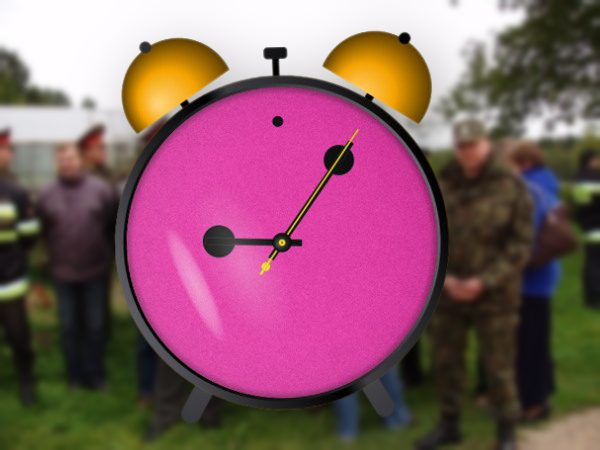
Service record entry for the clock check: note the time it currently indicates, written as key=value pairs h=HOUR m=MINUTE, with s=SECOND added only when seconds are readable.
h=9 m=6 s=6
